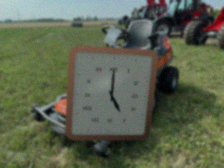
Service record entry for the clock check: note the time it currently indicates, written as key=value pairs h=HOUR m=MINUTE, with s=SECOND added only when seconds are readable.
h=5 m=0
